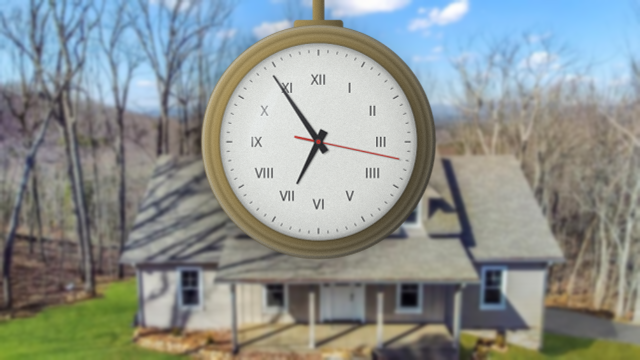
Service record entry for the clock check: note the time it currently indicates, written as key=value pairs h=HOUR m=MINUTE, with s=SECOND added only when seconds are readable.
h=6 m=54 s=17
